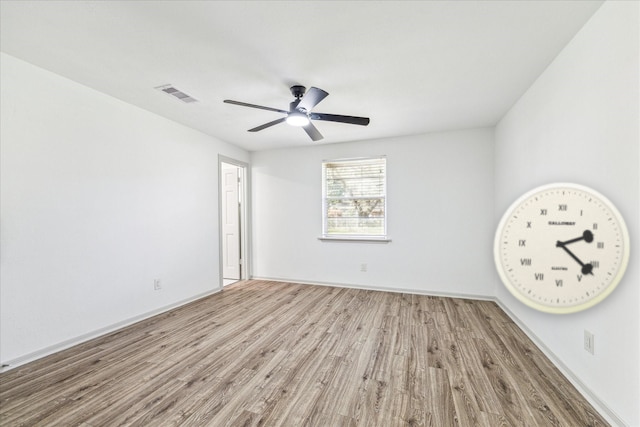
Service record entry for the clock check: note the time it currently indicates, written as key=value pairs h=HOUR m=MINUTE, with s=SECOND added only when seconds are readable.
h=2 m=22
